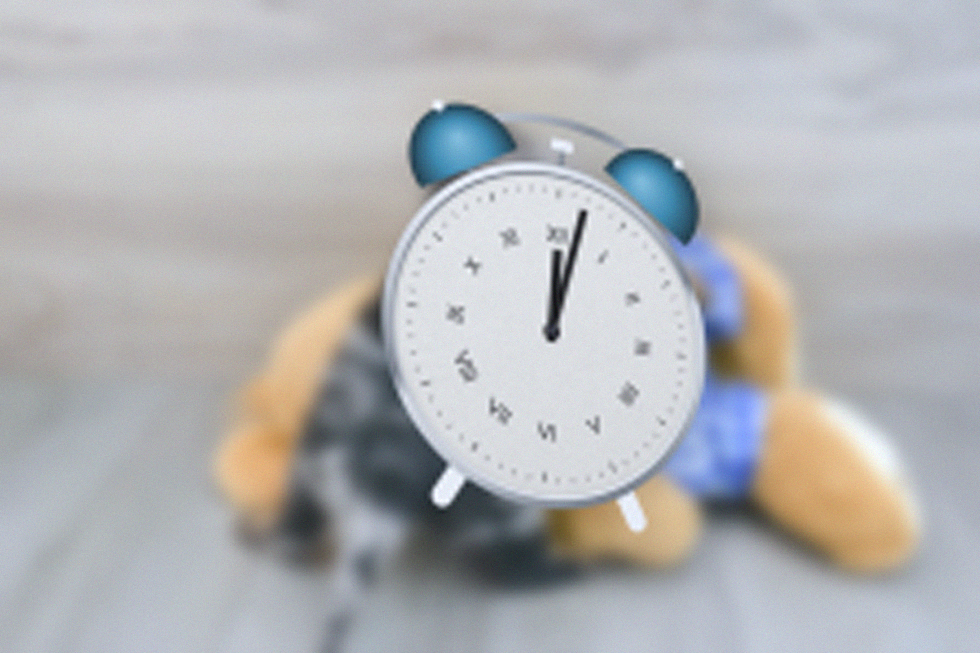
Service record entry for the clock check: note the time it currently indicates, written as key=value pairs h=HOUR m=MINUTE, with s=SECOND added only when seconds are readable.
h=12 m=2
